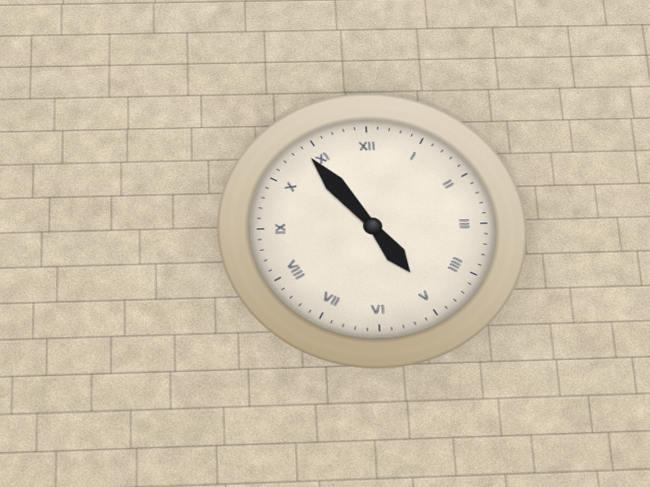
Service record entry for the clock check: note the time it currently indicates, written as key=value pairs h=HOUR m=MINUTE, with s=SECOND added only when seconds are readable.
h=4 m=54
